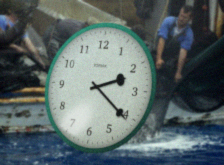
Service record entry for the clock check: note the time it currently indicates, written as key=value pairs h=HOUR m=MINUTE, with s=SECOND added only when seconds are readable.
h=2 m=21
